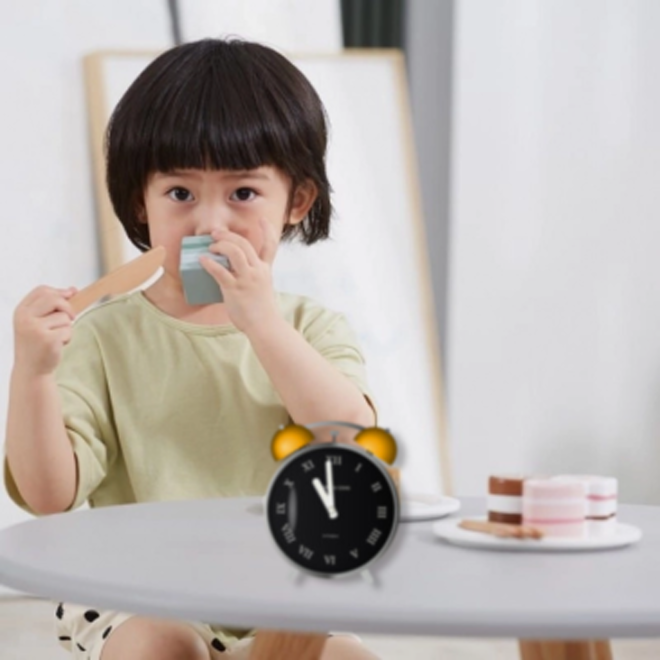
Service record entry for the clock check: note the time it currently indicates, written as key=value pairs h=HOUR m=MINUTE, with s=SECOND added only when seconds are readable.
h=10 m=59
